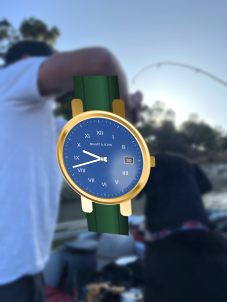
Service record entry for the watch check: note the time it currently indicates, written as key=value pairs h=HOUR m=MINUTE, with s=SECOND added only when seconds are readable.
h=9 m=42
